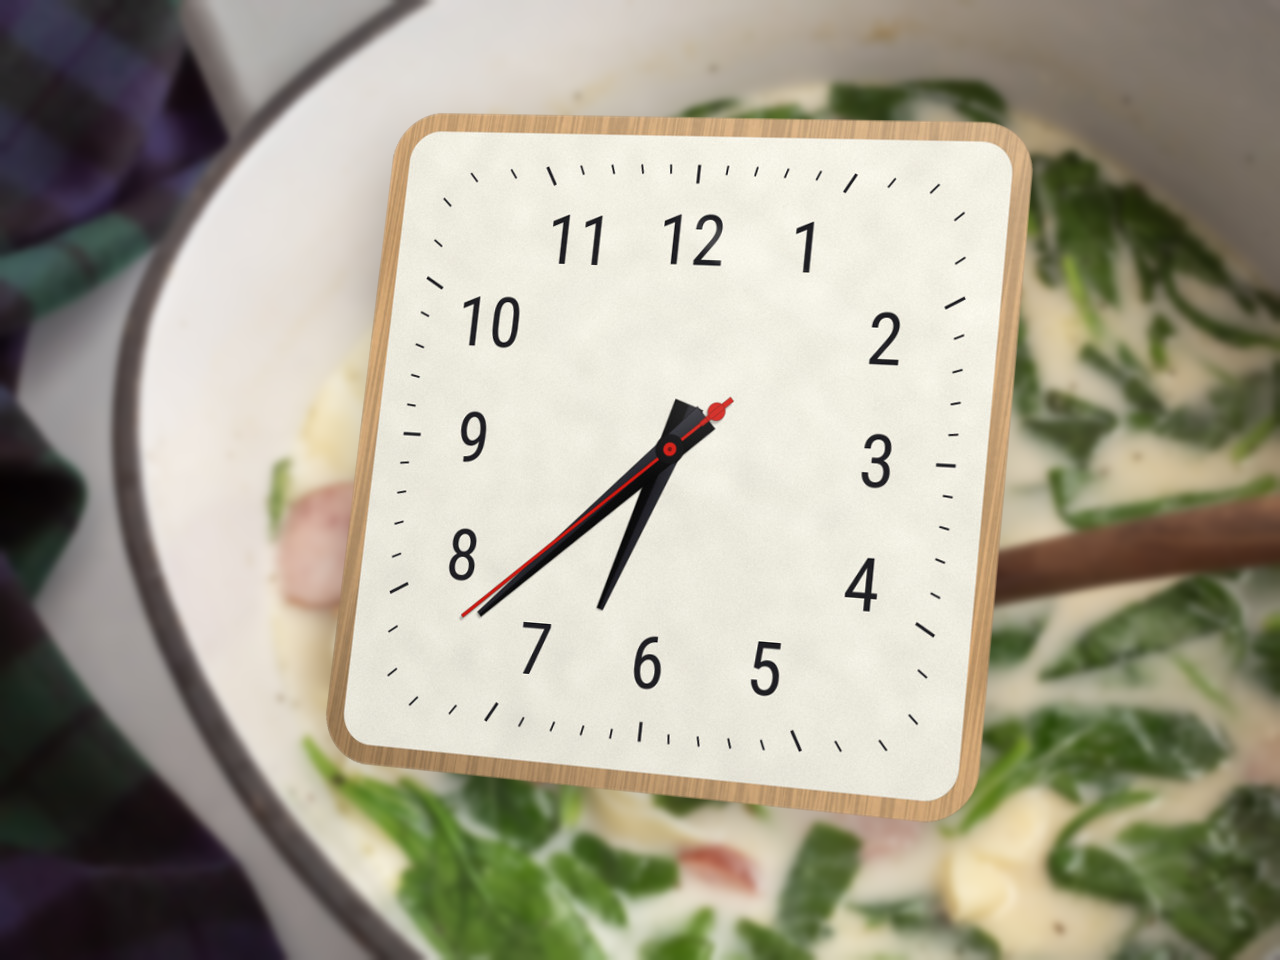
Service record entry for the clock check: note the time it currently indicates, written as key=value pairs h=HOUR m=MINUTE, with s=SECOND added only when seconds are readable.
h=6 m=37 s=38
